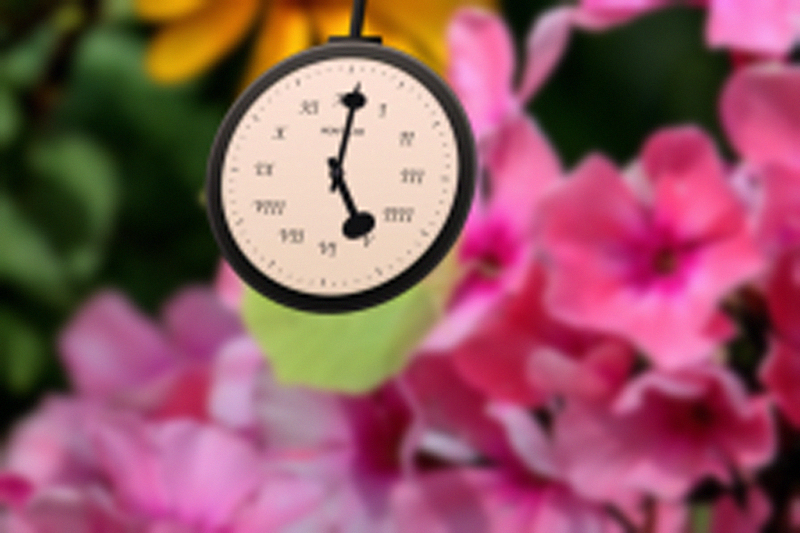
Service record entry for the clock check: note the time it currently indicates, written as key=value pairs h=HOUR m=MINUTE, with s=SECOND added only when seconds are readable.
h=5 m=1
